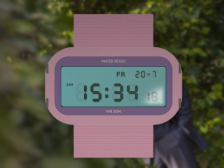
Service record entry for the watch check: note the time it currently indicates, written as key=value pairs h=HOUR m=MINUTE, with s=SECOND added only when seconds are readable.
h=15 m=34 s=18
